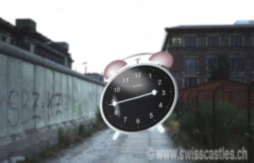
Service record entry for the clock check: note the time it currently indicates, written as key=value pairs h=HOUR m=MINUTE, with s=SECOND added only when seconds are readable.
h=2 m=44
